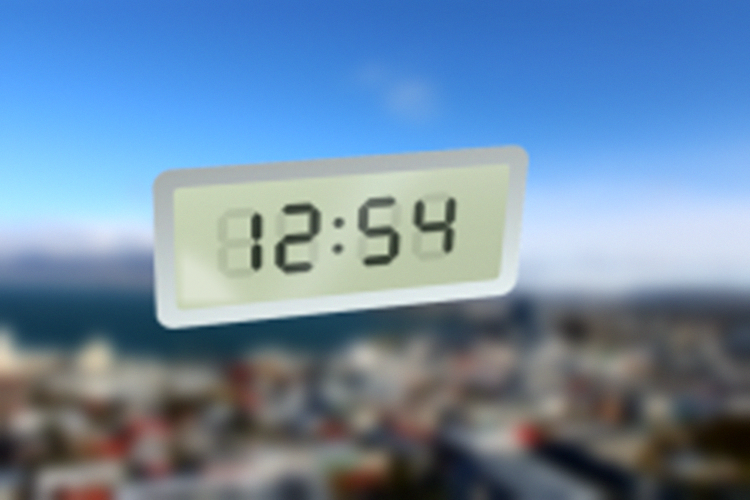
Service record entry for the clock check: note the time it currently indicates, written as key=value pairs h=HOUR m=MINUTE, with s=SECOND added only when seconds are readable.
h=12 m=54
